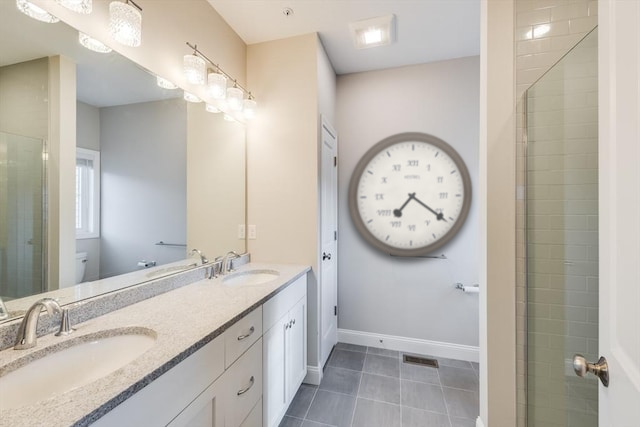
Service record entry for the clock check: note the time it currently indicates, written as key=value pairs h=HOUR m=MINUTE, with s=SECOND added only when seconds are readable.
h=7 m=21
